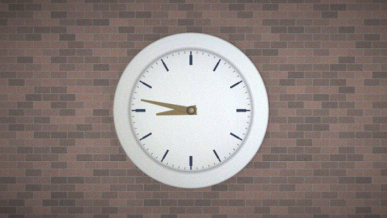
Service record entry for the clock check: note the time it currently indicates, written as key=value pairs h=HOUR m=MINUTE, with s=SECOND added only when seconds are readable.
h=8 m=47
